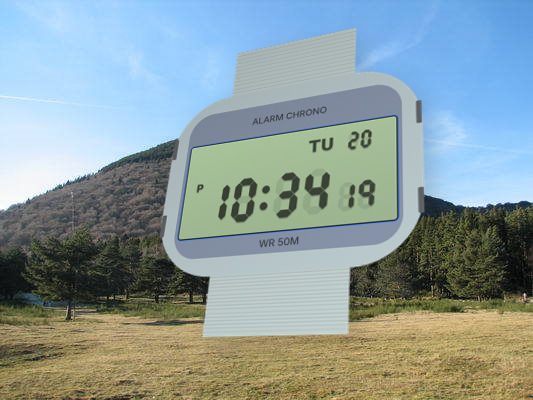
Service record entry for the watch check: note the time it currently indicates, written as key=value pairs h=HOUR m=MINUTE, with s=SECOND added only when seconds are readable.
h=10 m=34 s=19
